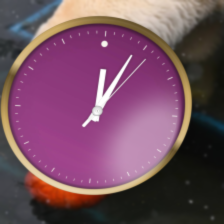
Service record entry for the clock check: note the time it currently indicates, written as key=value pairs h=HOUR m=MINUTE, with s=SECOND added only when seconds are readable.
h=12 m=4 s=6
